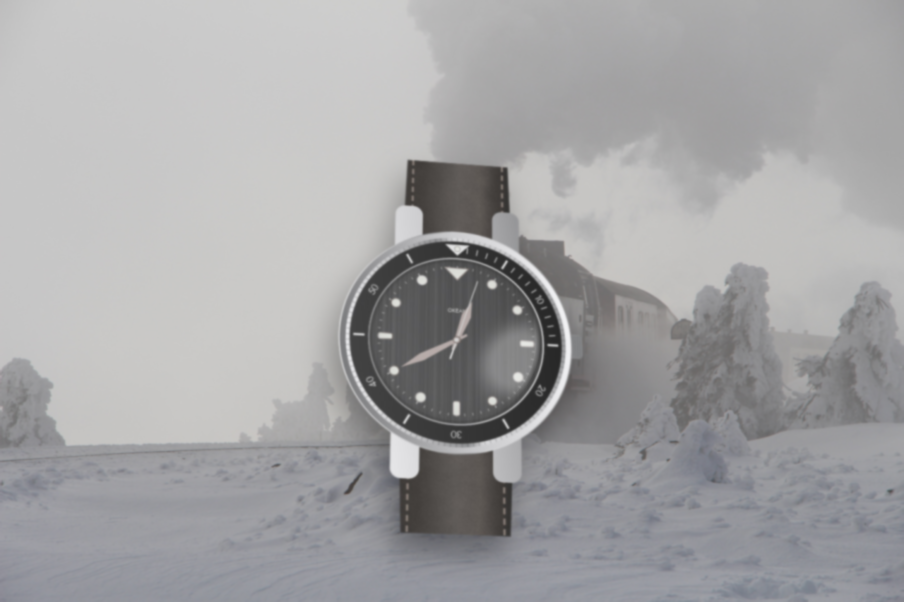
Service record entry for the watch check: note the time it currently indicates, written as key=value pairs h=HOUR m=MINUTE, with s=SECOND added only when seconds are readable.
h=12 m=40 s=3
